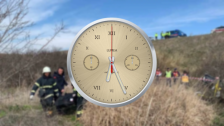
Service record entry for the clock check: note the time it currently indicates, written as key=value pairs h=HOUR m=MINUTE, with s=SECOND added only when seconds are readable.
h=6 m=26
